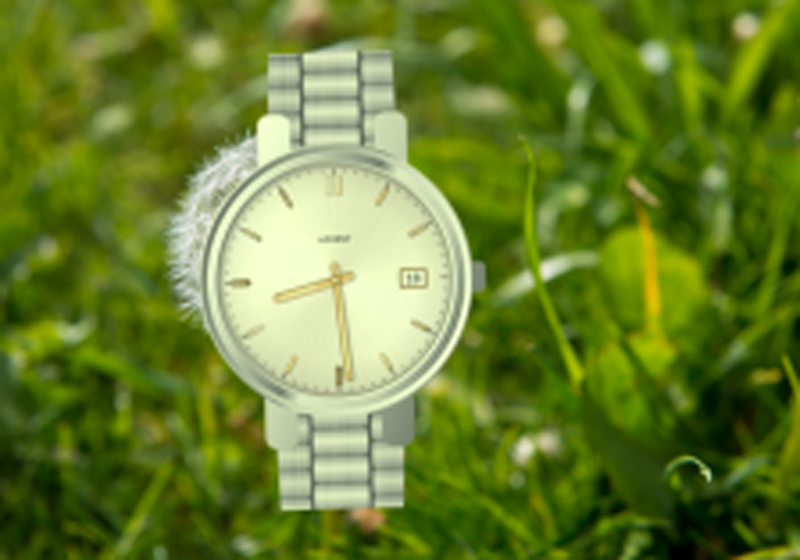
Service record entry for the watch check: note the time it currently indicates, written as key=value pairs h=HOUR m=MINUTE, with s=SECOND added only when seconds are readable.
h=8 m=29
